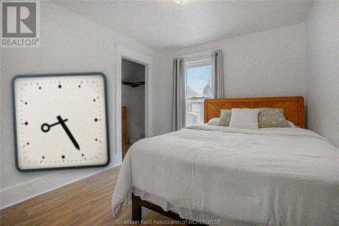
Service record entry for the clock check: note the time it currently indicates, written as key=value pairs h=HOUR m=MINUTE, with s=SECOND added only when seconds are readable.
h=8 m=25
